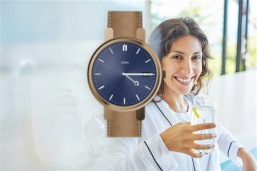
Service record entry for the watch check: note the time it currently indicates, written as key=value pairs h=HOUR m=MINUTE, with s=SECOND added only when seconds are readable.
h=4 m=15
